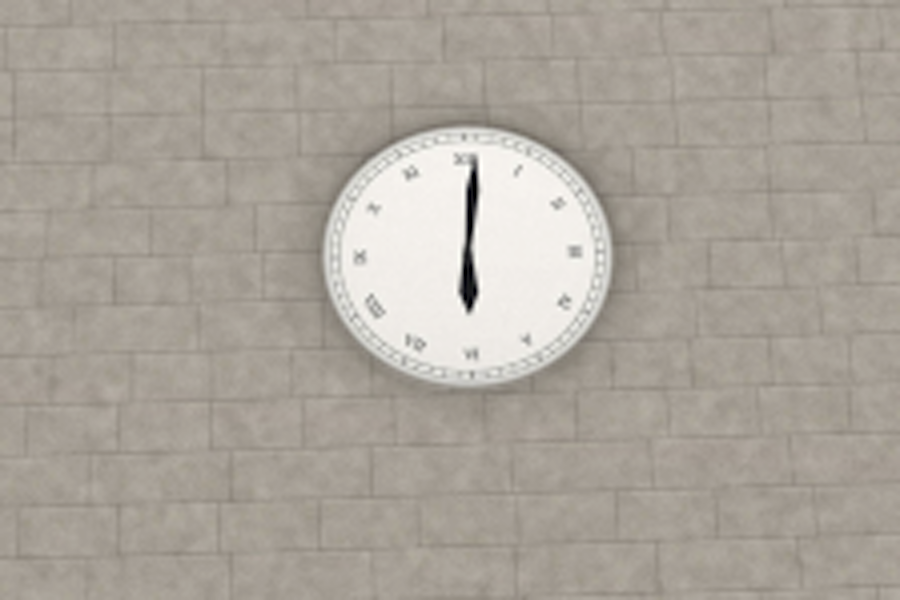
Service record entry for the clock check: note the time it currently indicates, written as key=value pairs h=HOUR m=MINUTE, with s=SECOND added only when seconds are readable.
h=6 m=1
